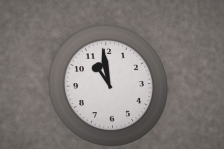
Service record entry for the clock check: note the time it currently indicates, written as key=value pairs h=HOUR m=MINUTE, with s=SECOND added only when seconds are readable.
h=10 m=59
